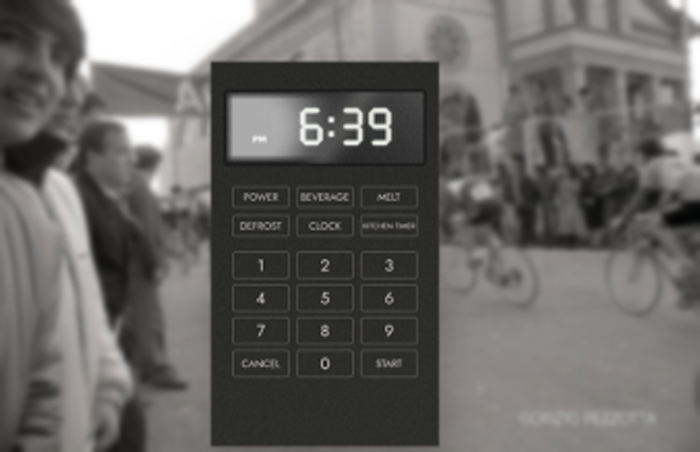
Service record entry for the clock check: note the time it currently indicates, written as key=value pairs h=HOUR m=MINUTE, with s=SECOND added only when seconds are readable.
h=6 m=39
